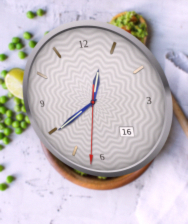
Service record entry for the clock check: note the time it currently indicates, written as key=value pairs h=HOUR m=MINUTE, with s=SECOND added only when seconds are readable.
h=12 m=39 s=32
